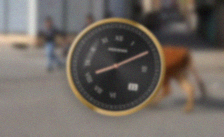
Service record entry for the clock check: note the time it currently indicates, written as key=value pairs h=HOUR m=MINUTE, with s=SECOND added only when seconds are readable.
h=8 m=10
